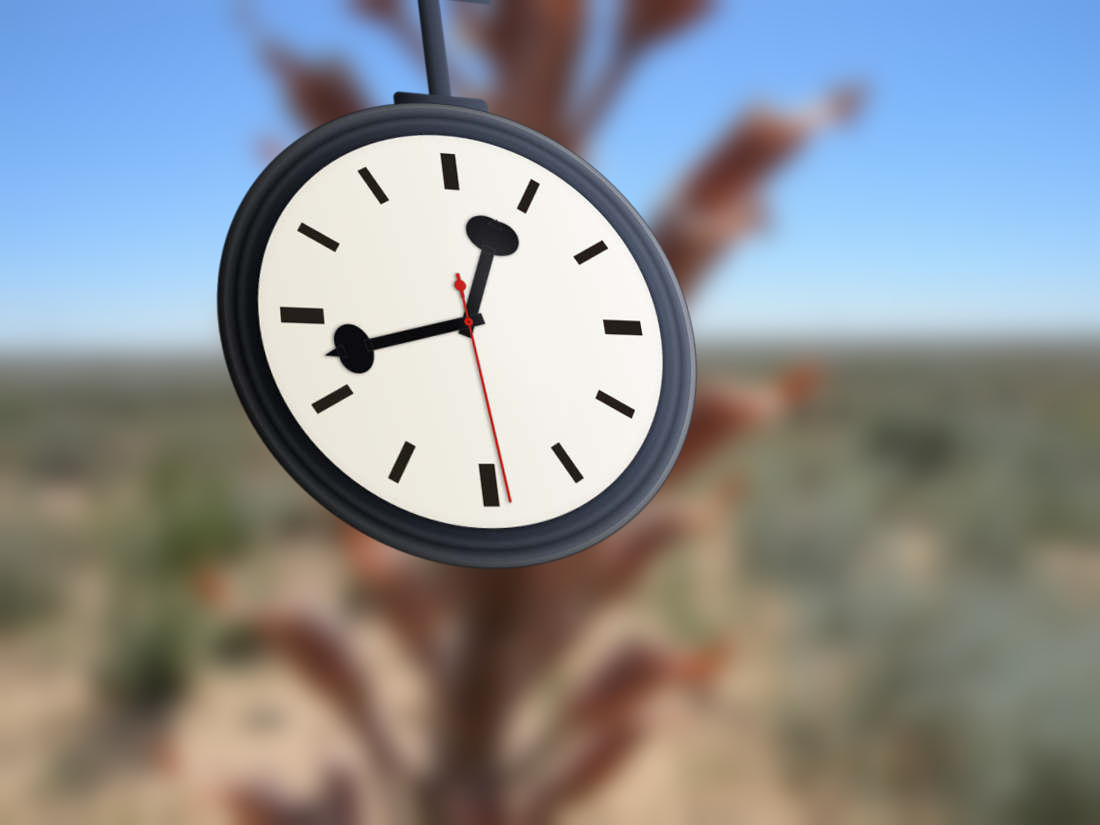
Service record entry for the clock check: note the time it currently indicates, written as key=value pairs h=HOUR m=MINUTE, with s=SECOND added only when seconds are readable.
h=12 m=42 s=29
